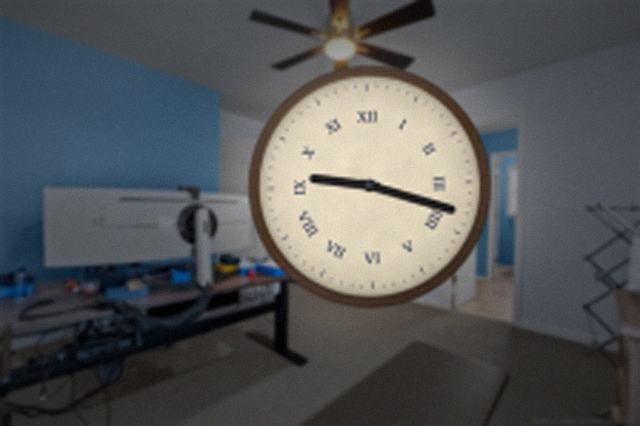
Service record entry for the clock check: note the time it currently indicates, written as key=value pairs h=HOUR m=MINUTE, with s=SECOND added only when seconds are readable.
h=9 m=18
